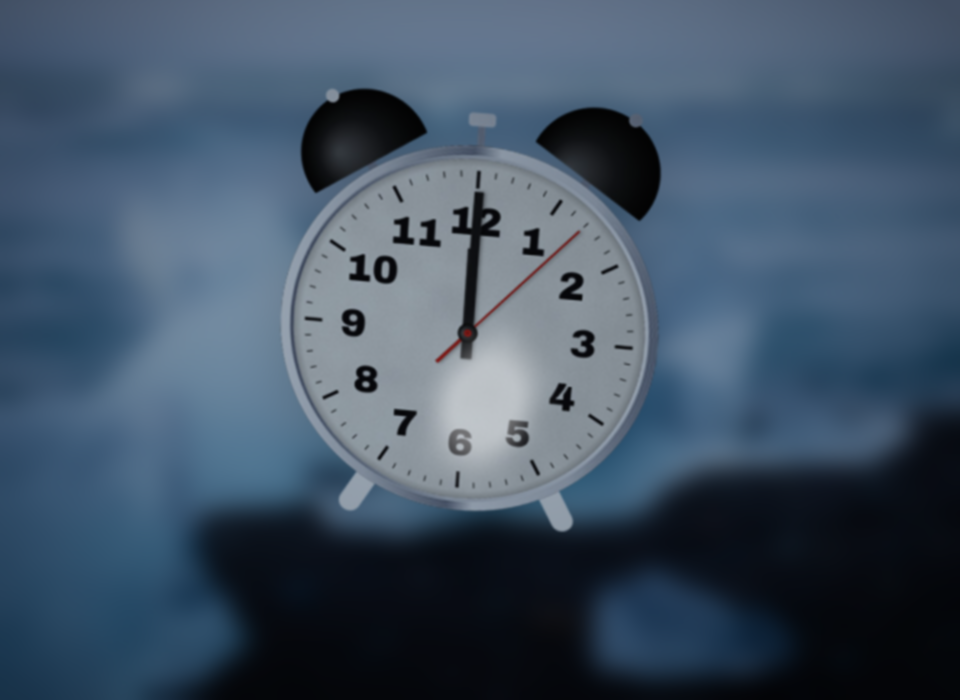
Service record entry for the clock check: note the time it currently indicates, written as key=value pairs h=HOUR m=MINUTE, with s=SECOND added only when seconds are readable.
h=12 m=0 s=7
